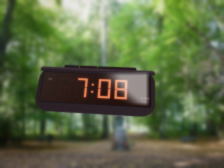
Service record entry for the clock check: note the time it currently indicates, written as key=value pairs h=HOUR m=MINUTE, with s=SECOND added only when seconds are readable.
h=7 m=8
